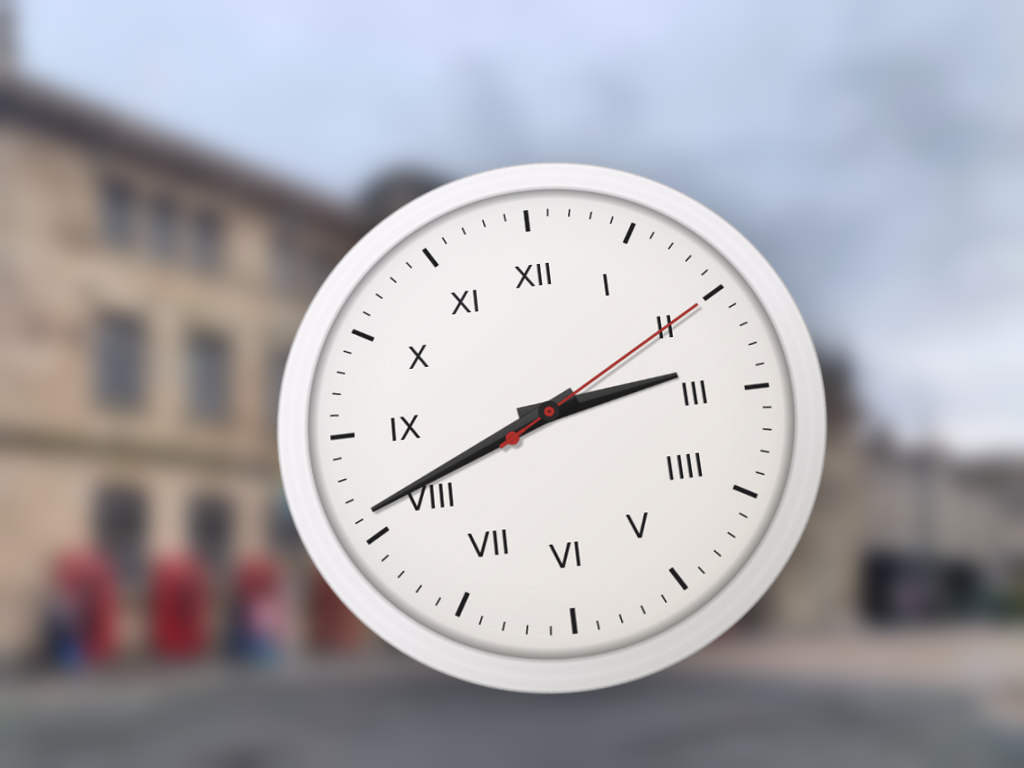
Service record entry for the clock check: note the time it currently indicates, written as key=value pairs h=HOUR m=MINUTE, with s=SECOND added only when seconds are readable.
h=2 m=41 s=10
